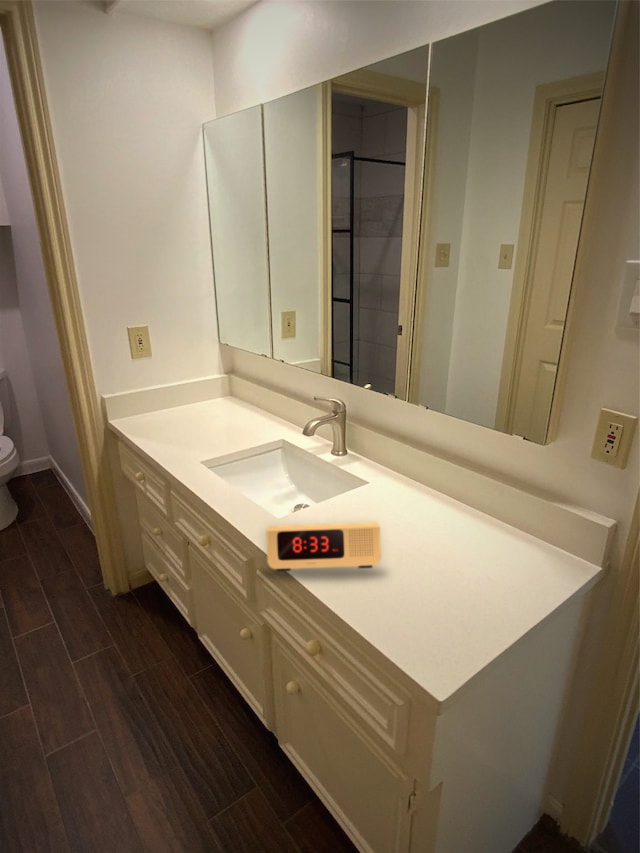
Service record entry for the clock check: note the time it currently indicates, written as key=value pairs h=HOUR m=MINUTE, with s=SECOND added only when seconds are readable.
h=8 m=33
